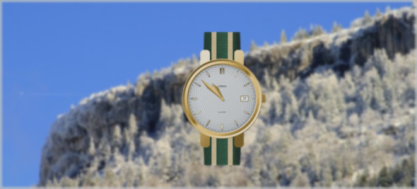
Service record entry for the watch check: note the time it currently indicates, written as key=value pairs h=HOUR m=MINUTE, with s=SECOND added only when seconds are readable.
h=10 m=52
